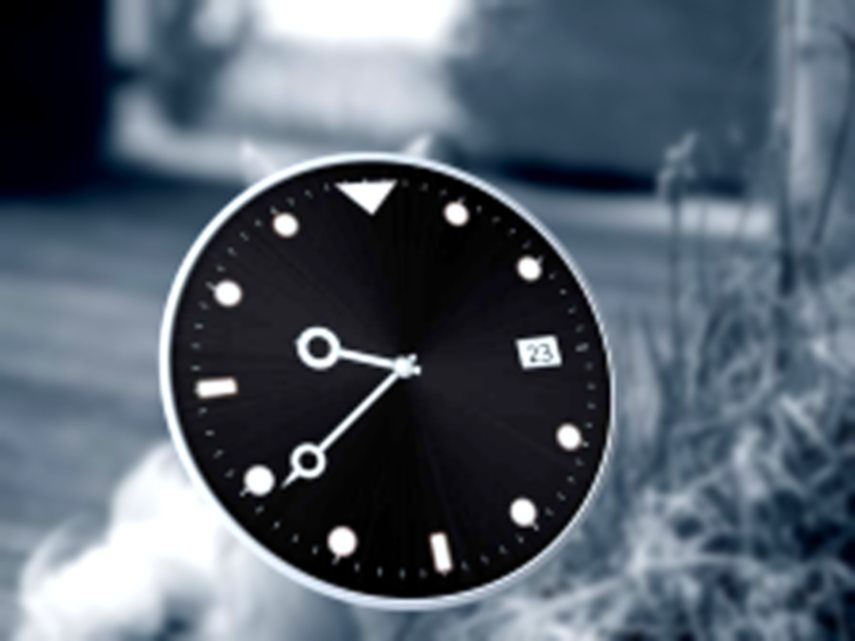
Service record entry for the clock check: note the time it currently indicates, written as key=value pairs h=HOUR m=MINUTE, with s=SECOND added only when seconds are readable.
h=9 m=39
